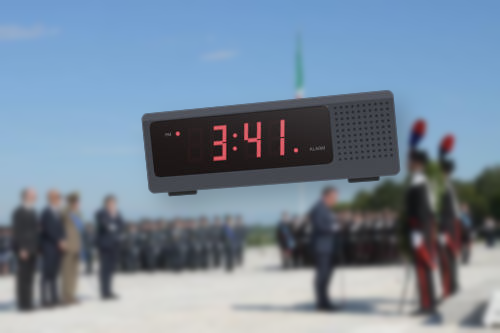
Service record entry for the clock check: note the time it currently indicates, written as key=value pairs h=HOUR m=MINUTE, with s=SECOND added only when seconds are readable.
h=3 m=41
